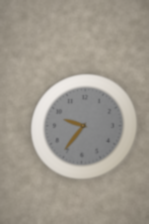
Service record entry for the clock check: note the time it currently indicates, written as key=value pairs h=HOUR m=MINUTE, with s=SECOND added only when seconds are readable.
h=9 m=36
